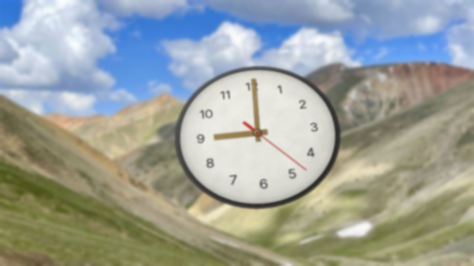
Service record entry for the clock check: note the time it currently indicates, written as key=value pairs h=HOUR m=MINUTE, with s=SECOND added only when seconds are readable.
h=9 m=0 s=23
